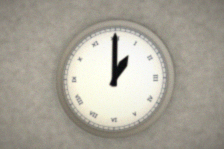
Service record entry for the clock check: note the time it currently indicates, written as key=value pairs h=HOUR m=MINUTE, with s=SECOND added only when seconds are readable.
h=1 m=0
